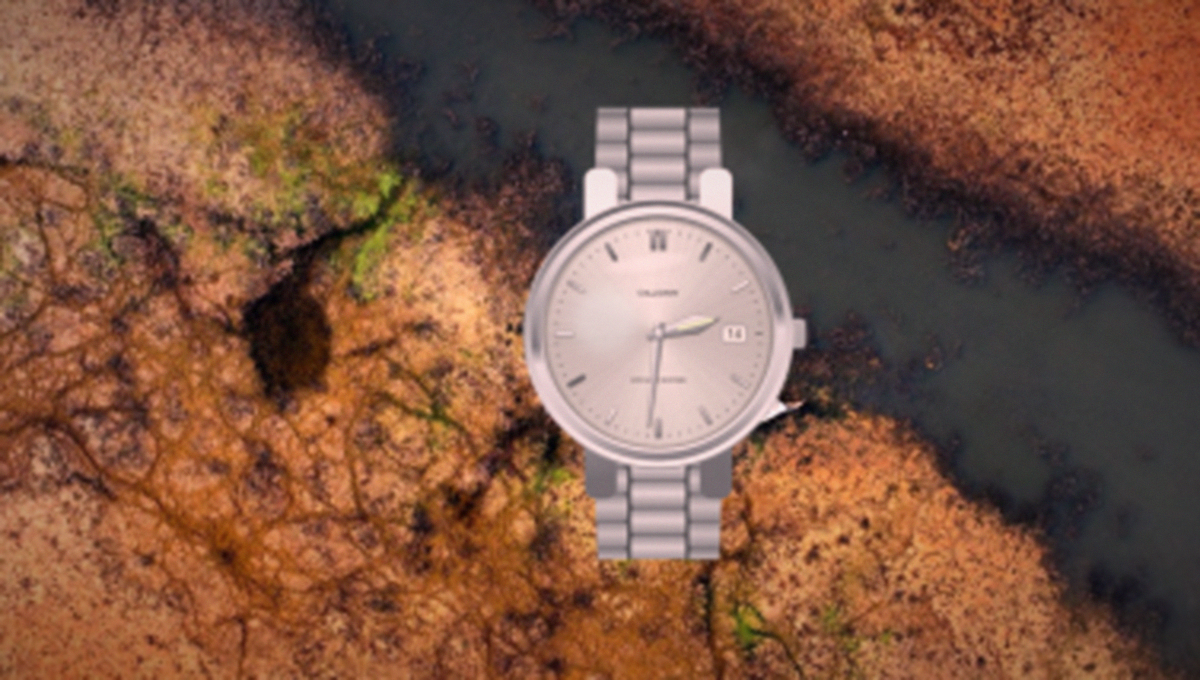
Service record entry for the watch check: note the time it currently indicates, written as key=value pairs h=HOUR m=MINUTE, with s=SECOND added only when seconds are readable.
h=2 m=31
